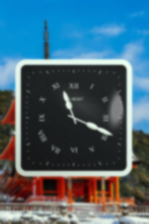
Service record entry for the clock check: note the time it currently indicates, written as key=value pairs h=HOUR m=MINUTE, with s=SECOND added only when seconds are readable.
h=11 m=19
